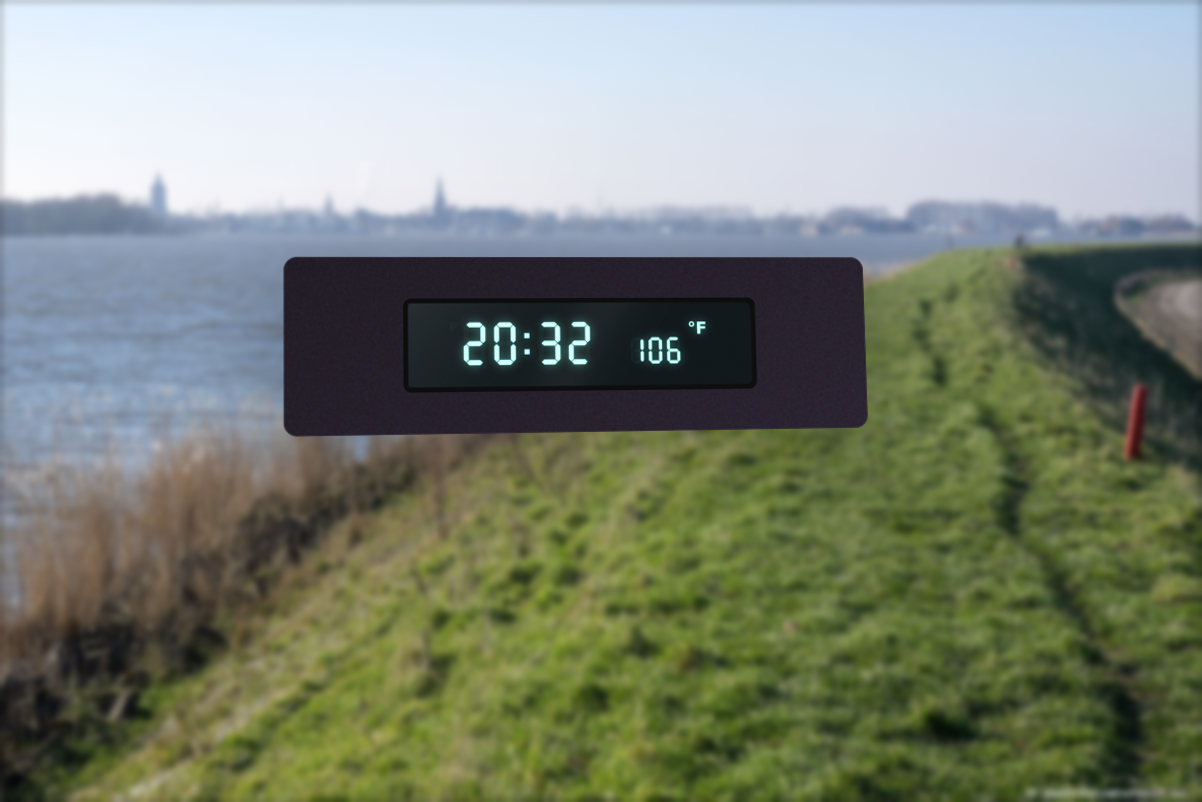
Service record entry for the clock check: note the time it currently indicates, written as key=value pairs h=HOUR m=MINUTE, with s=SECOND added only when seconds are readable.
h=20 m=32
